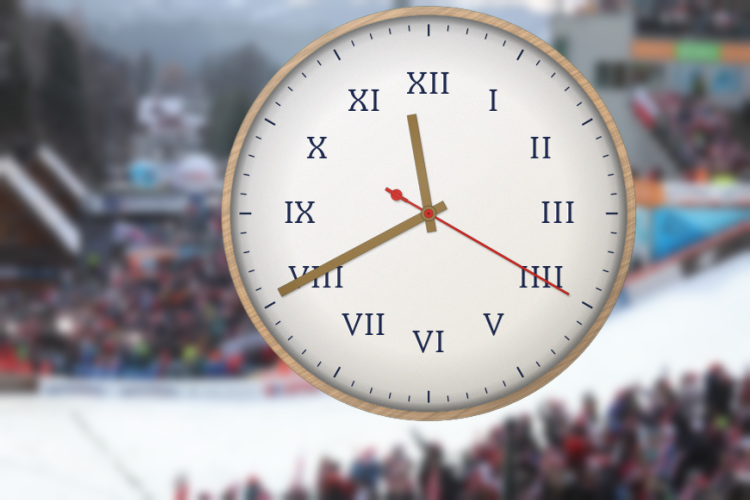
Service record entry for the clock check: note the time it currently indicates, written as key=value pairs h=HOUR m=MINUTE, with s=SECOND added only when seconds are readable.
h=11 m=40 s=20
